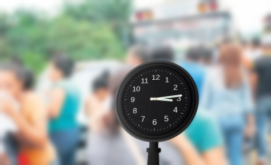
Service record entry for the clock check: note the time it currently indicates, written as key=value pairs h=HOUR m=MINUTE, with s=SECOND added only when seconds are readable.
h=3 m=14
